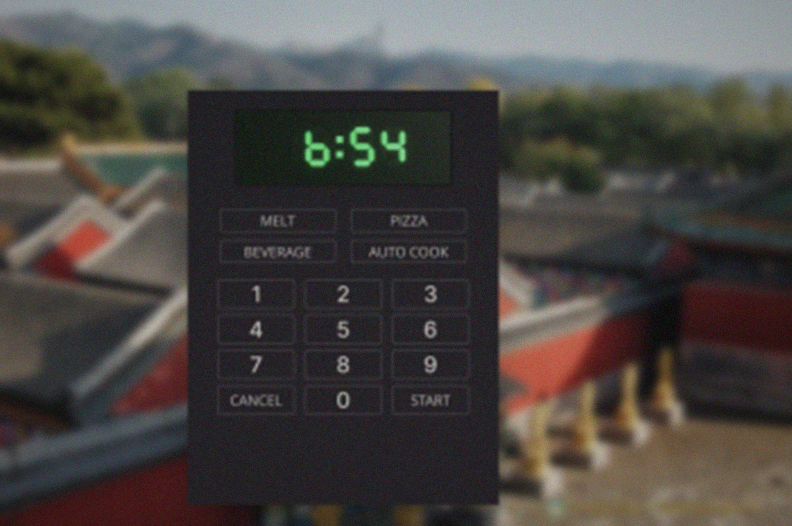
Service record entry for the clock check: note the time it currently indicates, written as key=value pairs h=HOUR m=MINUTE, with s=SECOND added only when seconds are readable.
h=6 m=54
